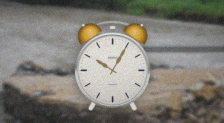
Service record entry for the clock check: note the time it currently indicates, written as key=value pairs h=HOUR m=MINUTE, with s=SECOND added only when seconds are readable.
h=10 m=5
